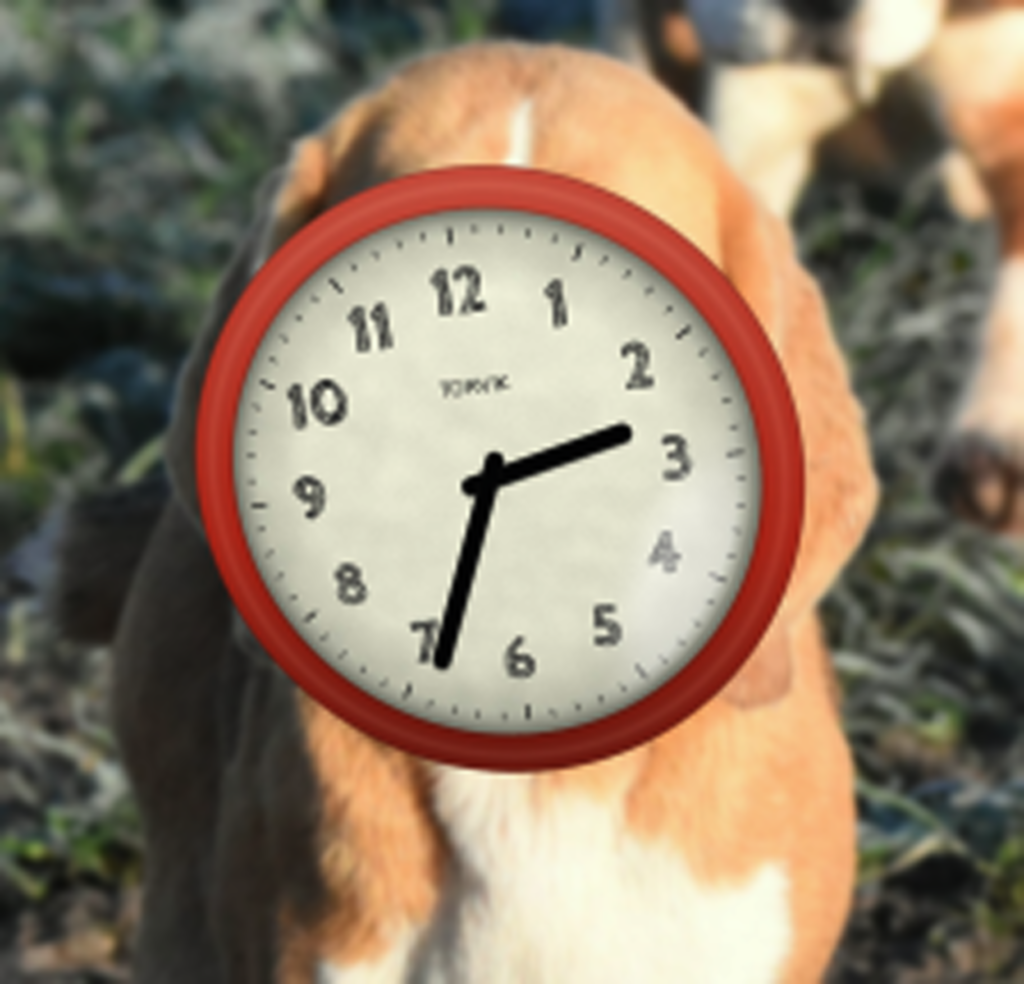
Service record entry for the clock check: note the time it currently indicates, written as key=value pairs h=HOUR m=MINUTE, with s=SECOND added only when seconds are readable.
h=2 m=34
